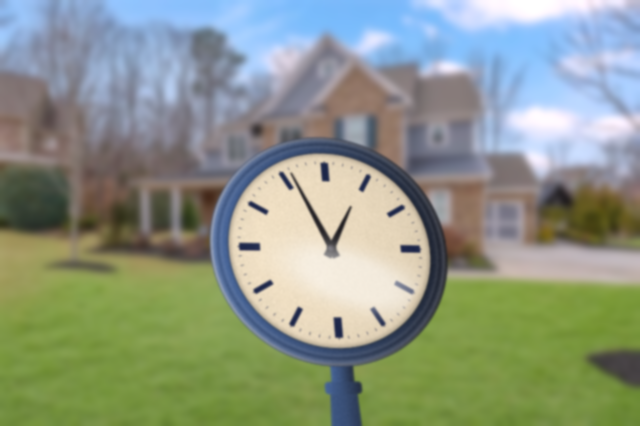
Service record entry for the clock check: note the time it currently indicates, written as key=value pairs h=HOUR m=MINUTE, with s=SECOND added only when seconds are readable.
h=12 m=56
